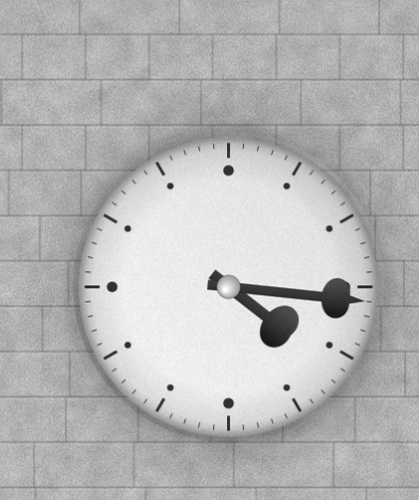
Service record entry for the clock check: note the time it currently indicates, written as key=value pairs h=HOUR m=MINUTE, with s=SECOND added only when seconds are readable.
h=4 m=16
